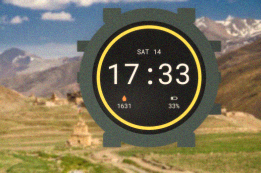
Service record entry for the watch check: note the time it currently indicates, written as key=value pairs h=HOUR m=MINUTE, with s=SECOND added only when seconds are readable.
h=17 m=33
